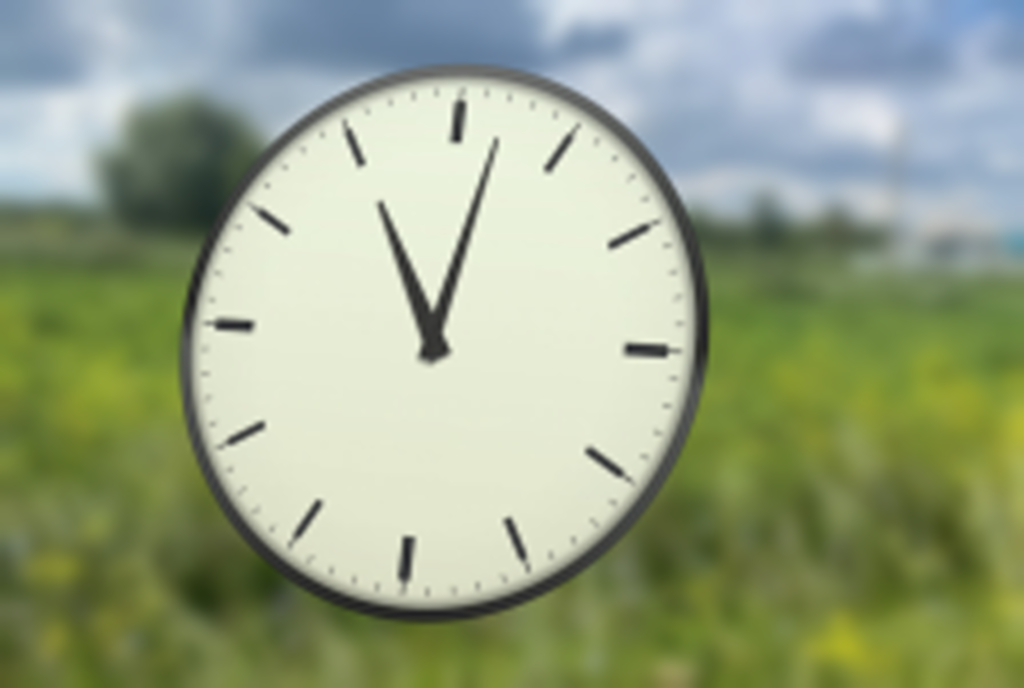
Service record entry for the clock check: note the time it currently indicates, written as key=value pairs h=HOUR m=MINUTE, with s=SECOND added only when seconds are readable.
h=11 m=2
